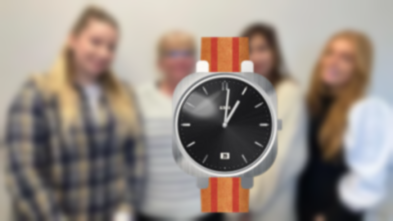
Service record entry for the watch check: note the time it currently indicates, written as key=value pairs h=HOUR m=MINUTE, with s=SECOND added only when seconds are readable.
h=1 m=1
